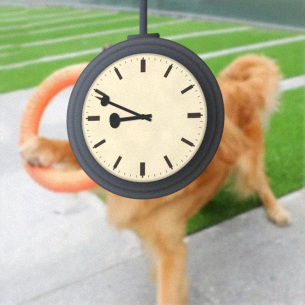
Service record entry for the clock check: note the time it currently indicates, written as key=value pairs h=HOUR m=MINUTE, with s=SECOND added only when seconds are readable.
h=8 m=49
